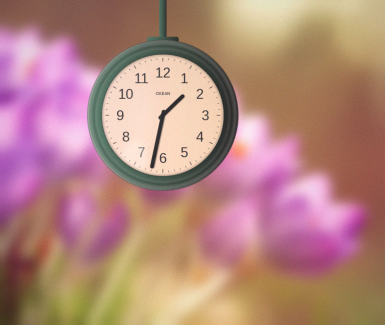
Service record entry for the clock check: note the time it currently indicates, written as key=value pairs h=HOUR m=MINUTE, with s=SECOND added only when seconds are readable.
h=1 m=32
